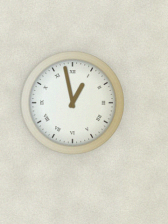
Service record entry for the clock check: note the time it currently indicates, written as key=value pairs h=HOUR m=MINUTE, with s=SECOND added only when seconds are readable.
h=12 m=58
